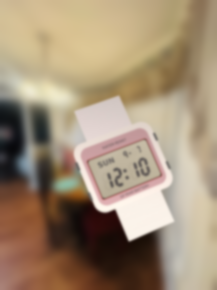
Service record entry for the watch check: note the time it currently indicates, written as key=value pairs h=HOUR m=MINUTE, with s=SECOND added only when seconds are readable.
h=12 m=10
